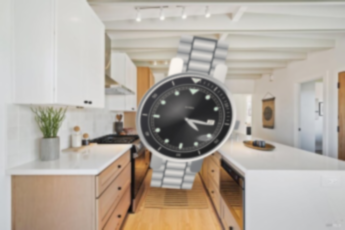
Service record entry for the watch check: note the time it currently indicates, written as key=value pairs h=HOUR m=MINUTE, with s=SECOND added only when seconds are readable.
h=4 m=16
